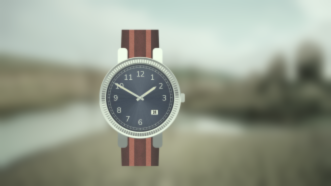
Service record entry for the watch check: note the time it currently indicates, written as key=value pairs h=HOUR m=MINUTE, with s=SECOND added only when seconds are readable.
h=1 m=50
